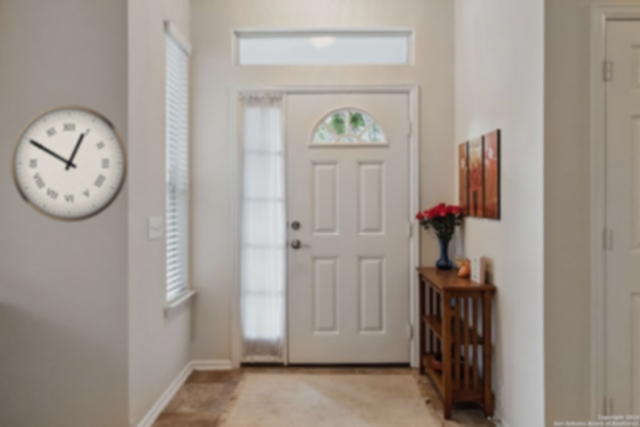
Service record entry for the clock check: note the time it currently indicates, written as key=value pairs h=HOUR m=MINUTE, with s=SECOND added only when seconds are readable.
h=12 m=50
